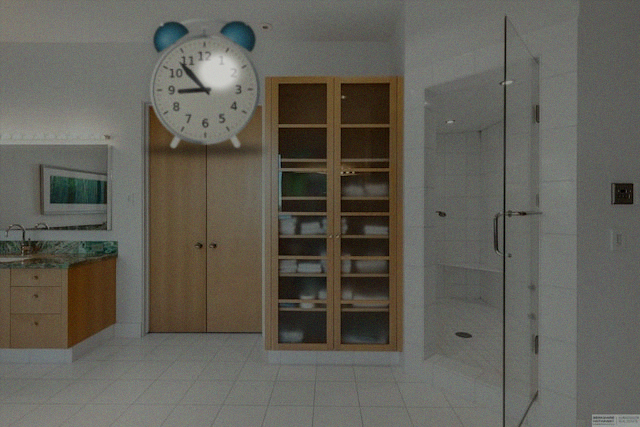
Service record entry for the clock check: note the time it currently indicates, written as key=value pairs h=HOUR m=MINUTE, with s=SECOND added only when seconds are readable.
h=8 m=53
